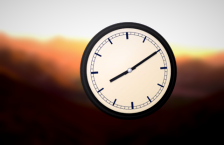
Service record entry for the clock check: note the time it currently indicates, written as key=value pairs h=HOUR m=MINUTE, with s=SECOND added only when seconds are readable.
h=8 m=10
